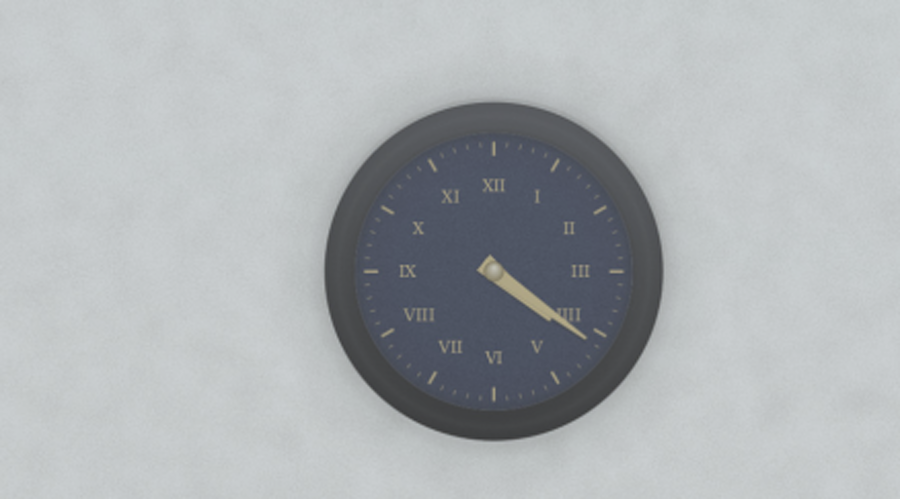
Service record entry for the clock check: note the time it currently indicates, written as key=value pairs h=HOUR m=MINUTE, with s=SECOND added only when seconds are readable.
h=4 m=21
